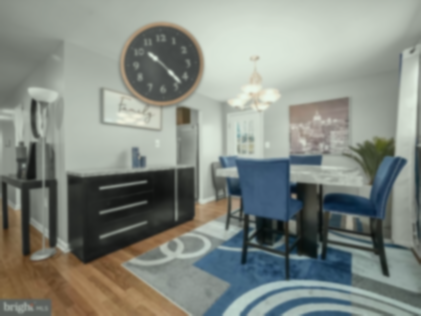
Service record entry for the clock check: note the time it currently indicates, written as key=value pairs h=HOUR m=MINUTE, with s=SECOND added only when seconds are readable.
h=10 m=23
